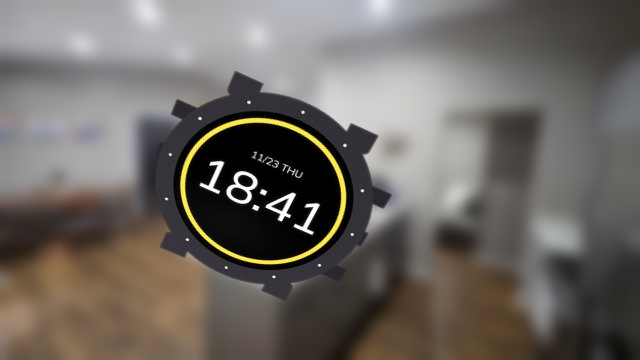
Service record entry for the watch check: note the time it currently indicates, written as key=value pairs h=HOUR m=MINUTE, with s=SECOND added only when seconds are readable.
h=18 m=41
